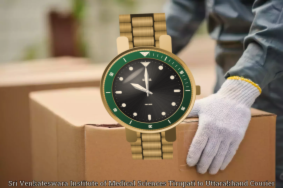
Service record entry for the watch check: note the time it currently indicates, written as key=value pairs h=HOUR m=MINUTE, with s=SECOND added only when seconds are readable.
h=10 m=0
